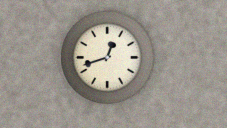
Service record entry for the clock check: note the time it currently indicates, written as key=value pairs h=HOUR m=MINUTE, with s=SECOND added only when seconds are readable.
h=12 m=42
